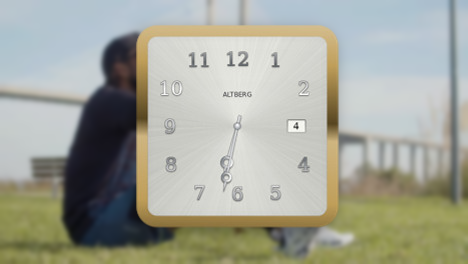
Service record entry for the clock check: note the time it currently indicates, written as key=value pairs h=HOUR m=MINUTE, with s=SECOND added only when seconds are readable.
h=6 m=32
